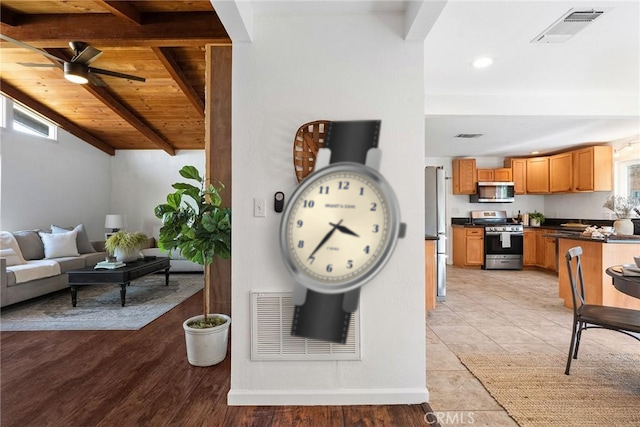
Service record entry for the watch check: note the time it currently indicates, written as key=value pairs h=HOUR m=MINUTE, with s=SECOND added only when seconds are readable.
h=3 m=36
